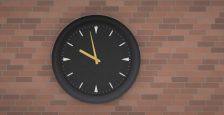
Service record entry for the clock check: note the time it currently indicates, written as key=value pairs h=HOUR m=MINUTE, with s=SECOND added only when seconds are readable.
h=9 m=58
